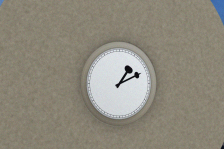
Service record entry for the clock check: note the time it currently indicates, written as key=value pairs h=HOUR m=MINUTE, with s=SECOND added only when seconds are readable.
h=1 m=11
